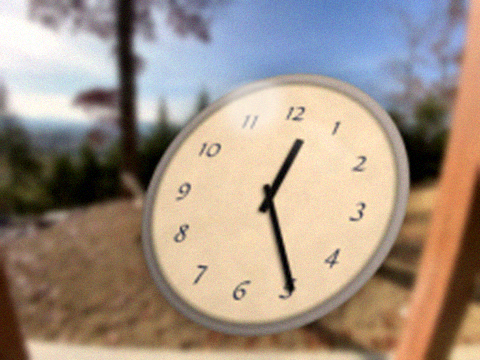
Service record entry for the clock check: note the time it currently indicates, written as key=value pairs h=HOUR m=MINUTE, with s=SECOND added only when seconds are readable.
h=12 m=25
